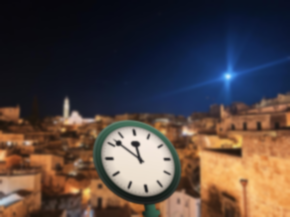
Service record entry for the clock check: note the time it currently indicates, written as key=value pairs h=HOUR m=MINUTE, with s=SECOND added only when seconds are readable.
h=11 m=52
